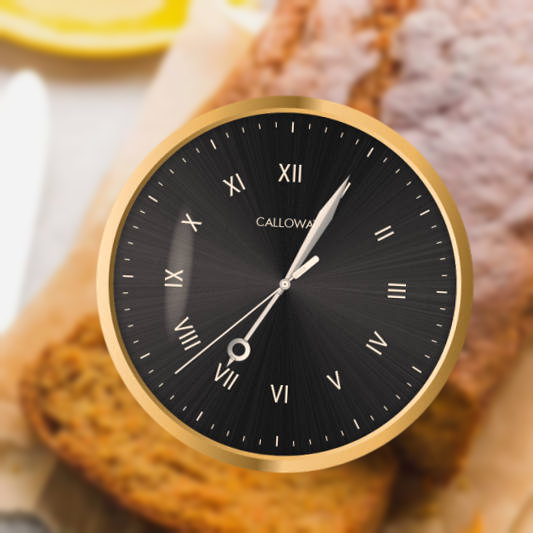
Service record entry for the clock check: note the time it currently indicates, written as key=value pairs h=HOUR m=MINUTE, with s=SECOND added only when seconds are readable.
h=7 m=4 s=38
